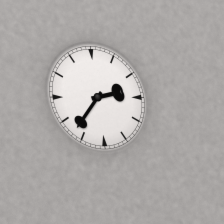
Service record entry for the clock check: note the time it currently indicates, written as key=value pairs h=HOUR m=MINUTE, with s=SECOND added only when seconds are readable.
h=2 m=37
